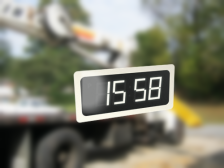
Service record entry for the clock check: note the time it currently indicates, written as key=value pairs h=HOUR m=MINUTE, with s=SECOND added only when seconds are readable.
h=15 m=58
